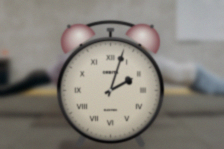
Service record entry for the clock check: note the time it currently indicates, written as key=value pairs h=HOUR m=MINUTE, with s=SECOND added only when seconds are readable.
h=2 m=3
